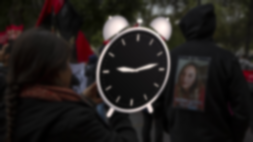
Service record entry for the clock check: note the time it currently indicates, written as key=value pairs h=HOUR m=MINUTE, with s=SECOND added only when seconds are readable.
h=9 m=13
